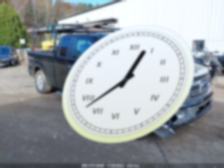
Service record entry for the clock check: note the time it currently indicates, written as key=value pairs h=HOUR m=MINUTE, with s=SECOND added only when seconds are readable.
h=12 m=38
